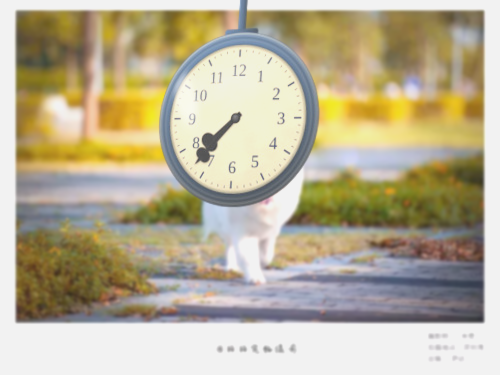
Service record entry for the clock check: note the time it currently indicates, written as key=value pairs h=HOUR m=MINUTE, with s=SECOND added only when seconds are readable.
h=7 m=37
